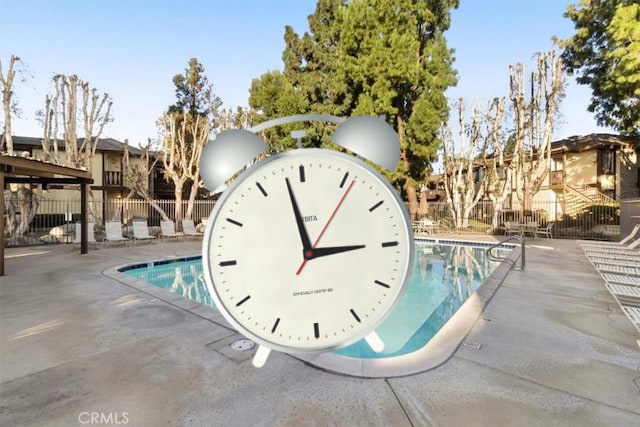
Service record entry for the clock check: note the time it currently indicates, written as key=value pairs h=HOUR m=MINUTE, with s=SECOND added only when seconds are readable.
h=2 m=58 s=6
